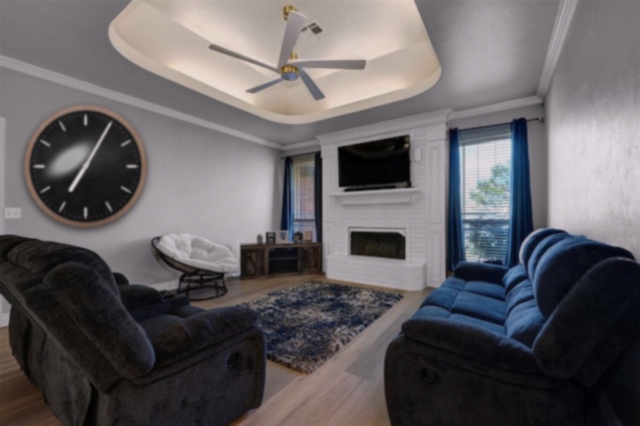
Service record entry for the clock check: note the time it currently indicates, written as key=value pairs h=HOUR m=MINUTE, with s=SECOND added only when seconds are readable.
h=7 m=5
